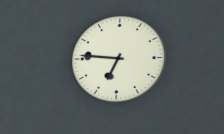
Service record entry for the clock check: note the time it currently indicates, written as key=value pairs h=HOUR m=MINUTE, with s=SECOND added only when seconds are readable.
h=6 m=46
